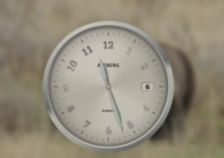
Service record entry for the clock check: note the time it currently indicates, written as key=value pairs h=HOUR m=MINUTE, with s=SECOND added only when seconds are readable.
h=11 m=27
